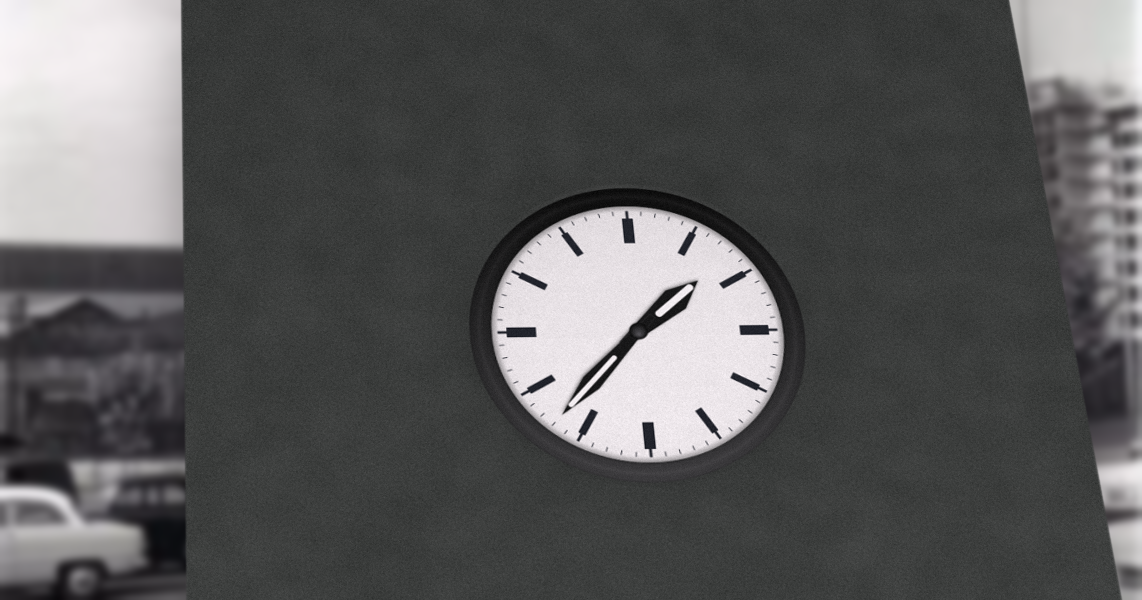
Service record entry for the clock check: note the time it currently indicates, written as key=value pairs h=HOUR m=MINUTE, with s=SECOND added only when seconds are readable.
h=1 m=37
